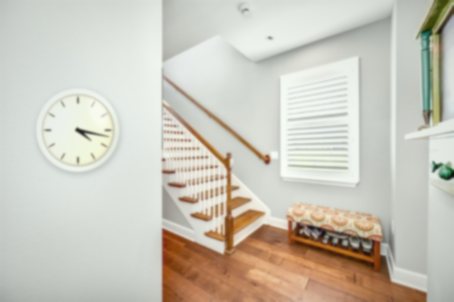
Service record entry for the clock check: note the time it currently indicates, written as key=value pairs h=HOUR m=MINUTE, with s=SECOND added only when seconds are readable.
h=4 m=17
